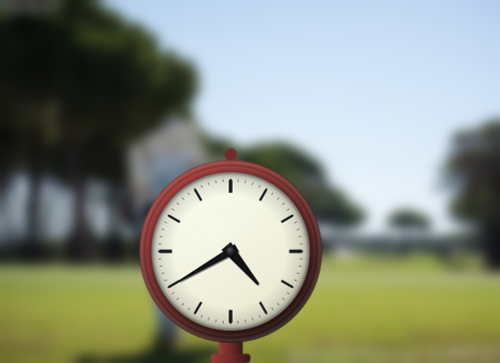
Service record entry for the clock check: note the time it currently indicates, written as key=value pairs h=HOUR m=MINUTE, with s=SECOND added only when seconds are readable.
h=4 m=40
